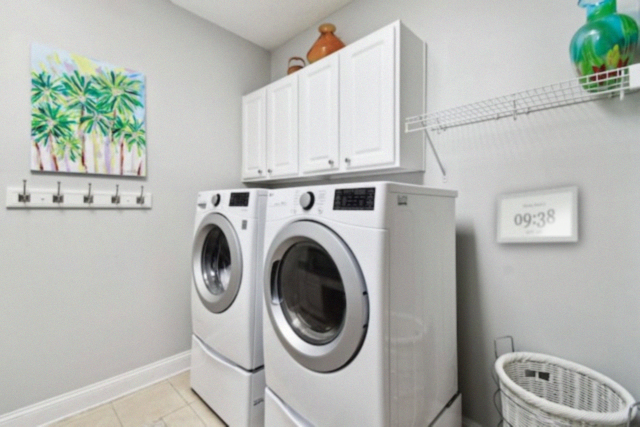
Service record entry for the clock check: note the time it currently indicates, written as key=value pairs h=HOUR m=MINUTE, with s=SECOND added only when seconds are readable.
h=9 m=38
